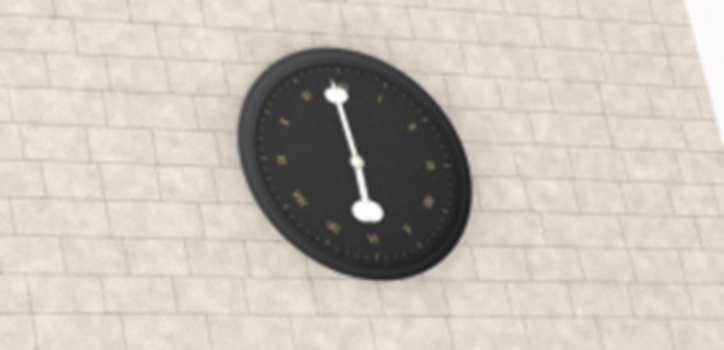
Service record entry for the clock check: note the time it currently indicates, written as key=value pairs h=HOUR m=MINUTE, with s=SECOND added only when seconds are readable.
h=5 m=59
